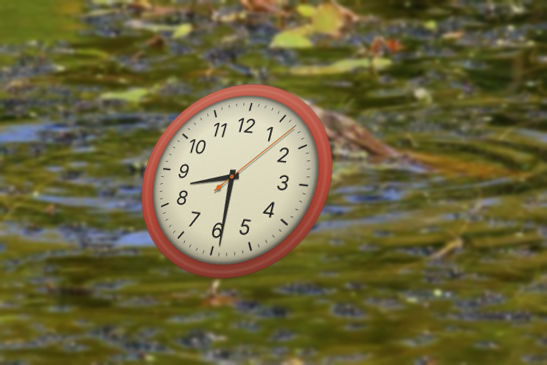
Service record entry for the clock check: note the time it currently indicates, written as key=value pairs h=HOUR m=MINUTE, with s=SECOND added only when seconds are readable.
h=8 m=29 s=7
